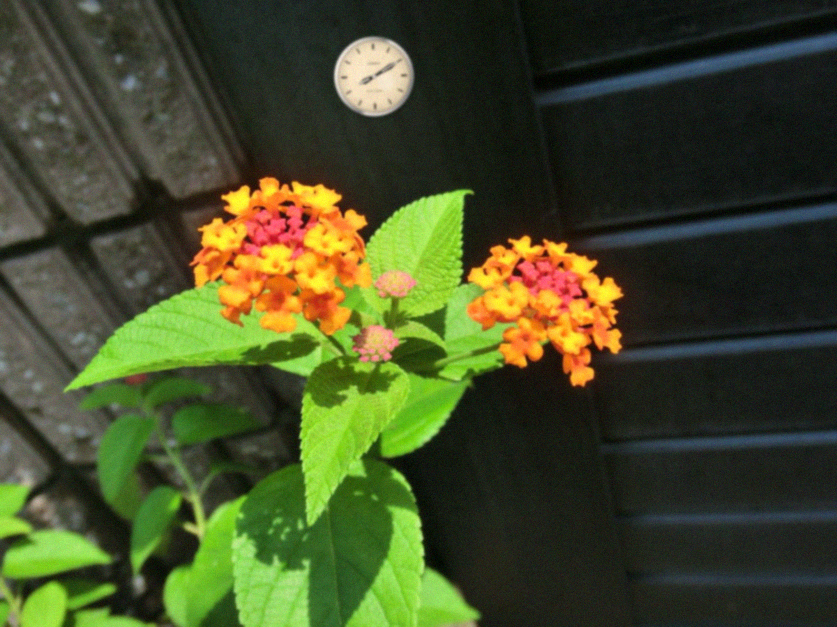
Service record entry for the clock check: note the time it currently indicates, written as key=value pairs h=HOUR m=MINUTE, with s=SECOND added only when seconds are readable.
h=8 m=10
